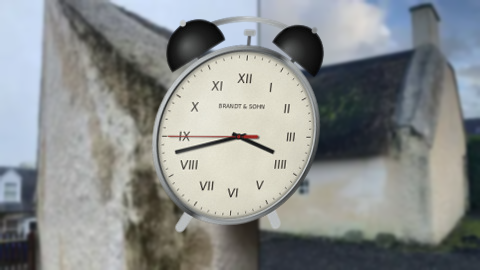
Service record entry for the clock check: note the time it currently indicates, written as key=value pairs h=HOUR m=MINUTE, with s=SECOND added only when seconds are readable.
h=3 m=42 s=45
